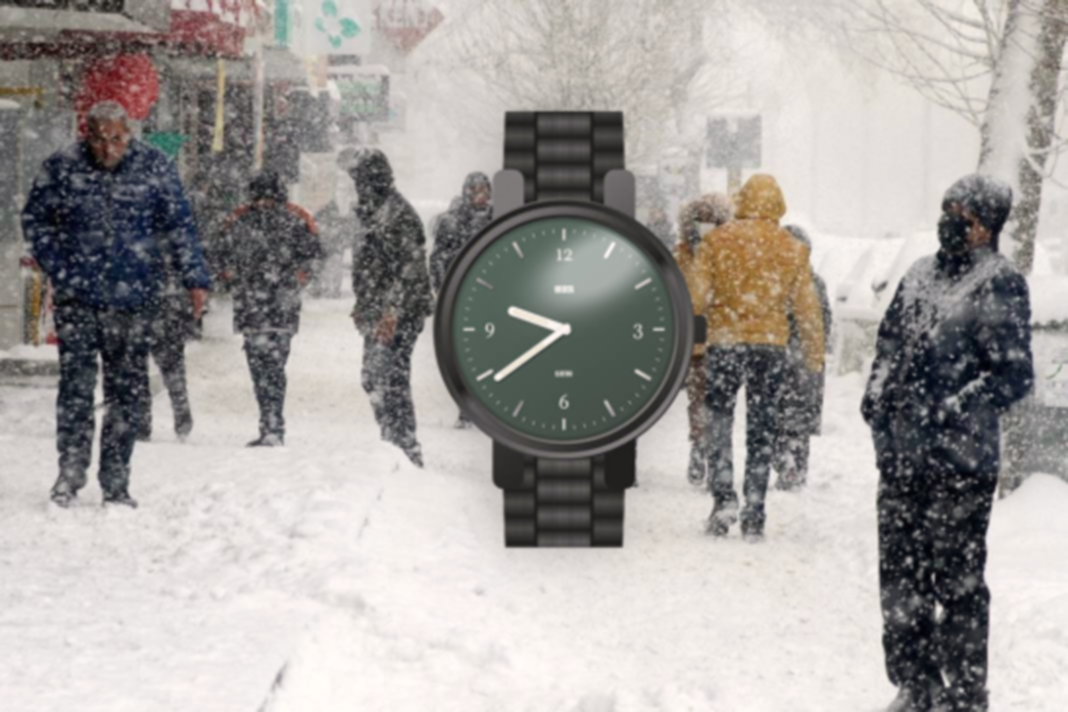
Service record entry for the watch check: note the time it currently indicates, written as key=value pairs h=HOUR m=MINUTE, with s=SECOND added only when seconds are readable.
h=9 m=39
